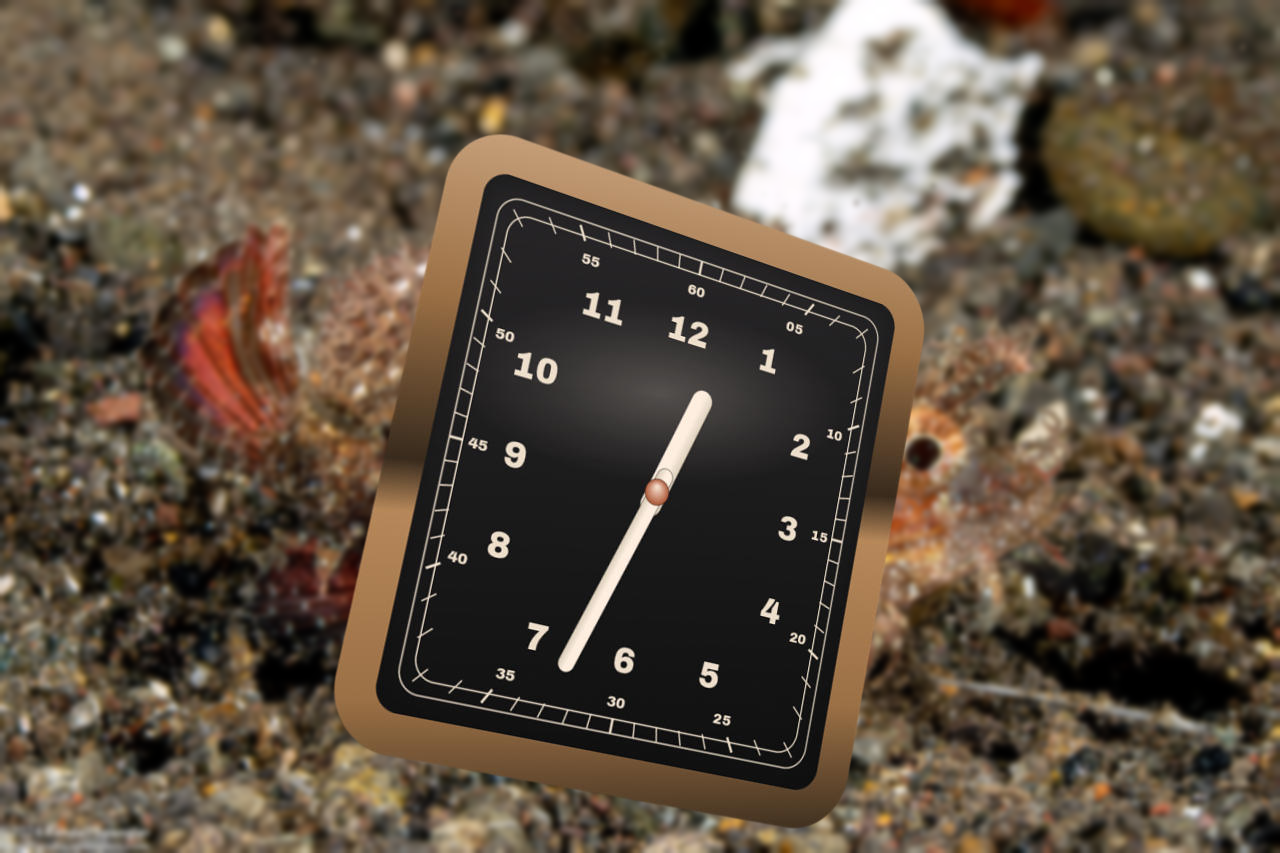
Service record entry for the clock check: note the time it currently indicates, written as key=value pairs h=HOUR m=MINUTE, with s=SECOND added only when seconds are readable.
h=12 m=33
